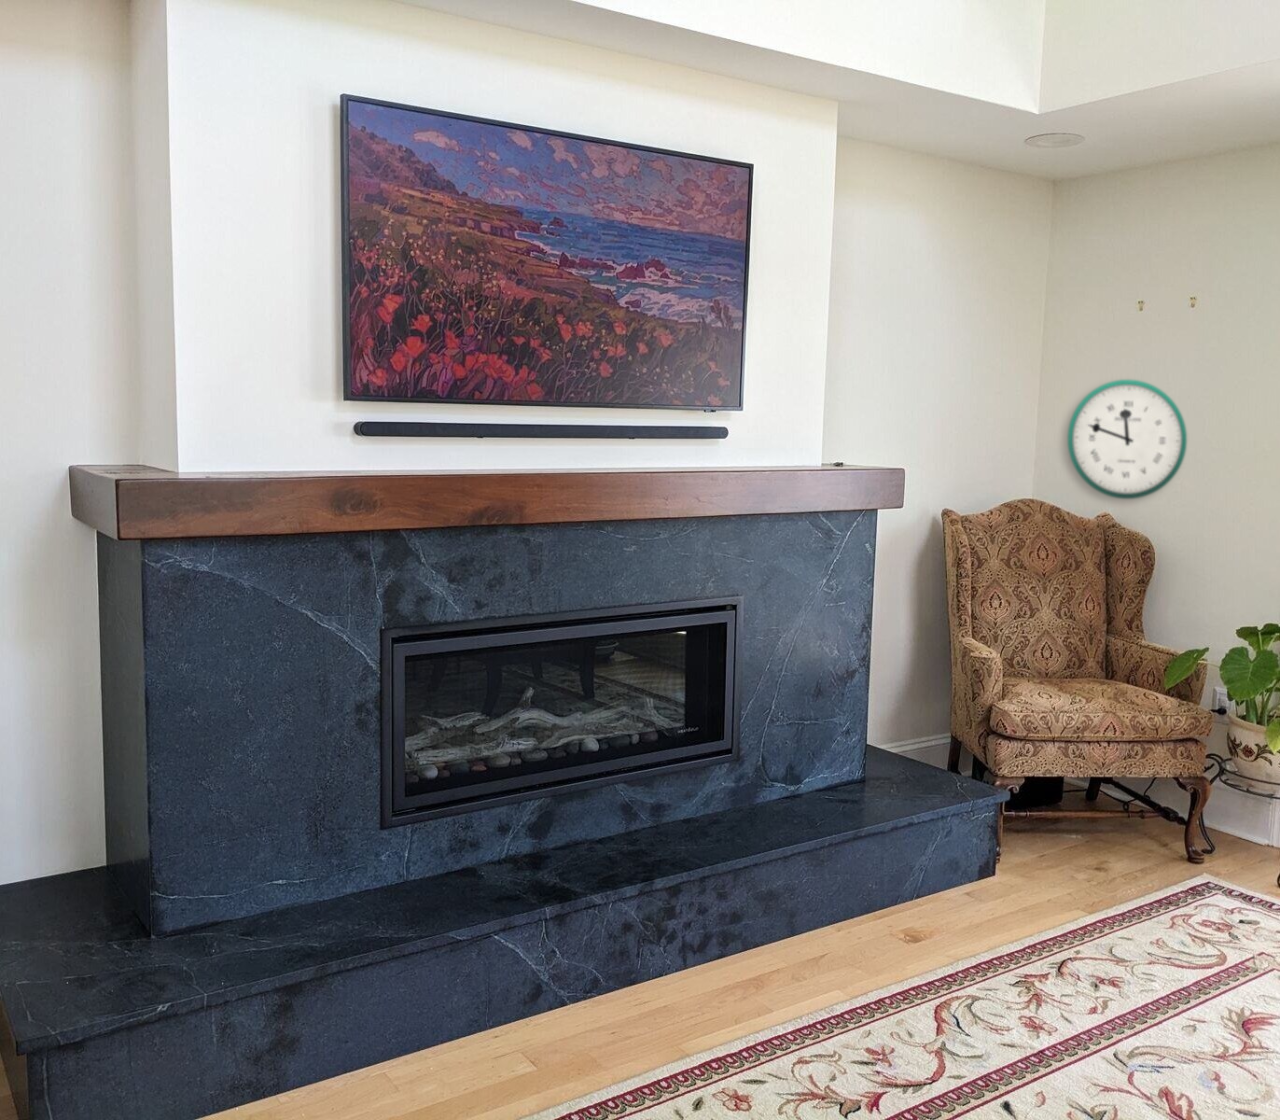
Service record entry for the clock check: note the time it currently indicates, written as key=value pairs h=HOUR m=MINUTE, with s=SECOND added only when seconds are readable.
h=11 m=48
